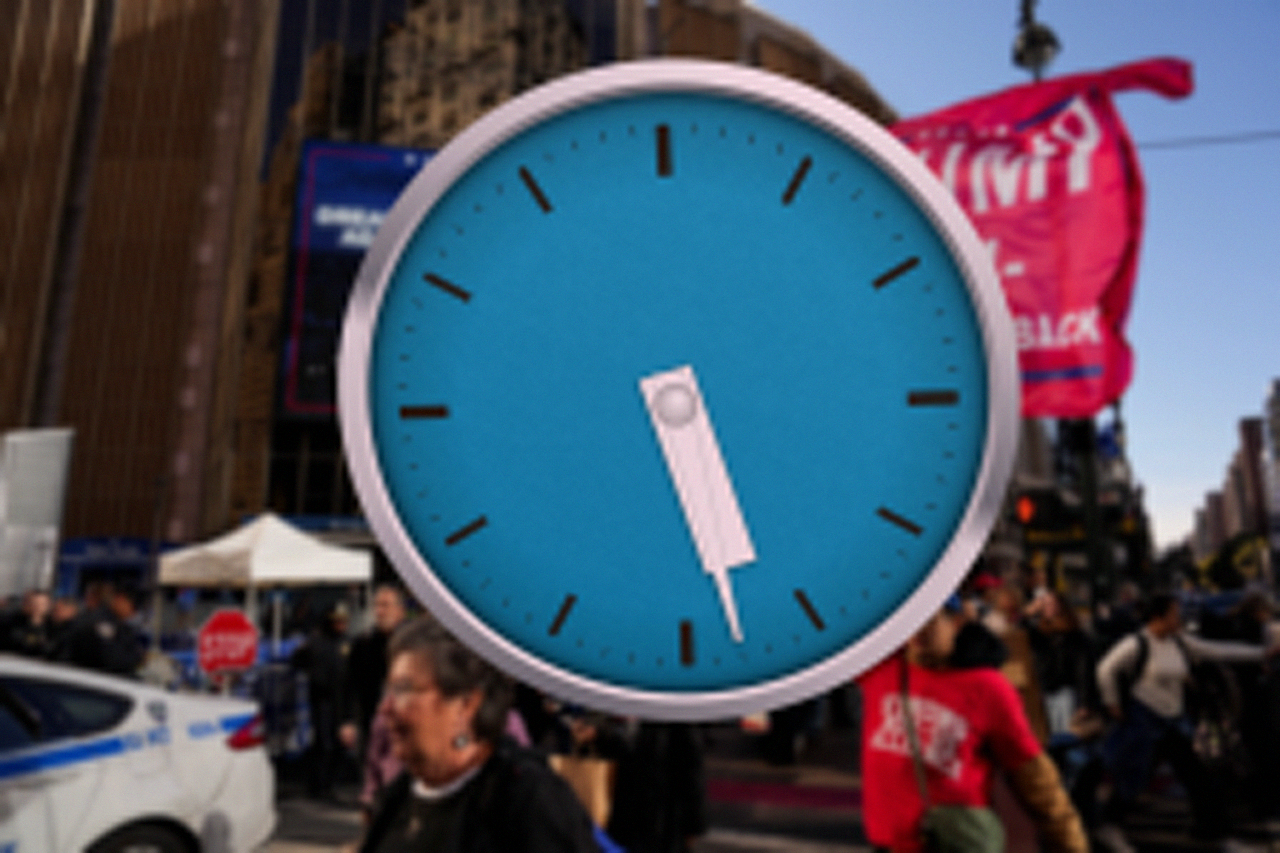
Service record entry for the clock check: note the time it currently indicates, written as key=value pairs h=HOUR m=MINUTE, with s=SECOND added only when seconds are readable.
h=5 m=28
